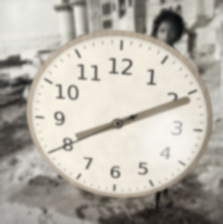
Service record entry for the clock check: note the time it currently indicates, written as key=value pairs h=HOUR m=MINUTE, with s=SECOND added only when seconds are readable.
h=8 m=10 s=40
